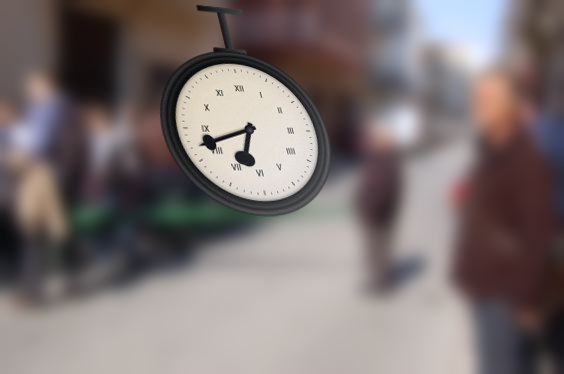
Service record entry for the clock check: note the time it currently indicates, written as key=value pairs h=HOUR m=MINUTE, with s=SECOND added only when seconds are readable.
h=6 m=42
